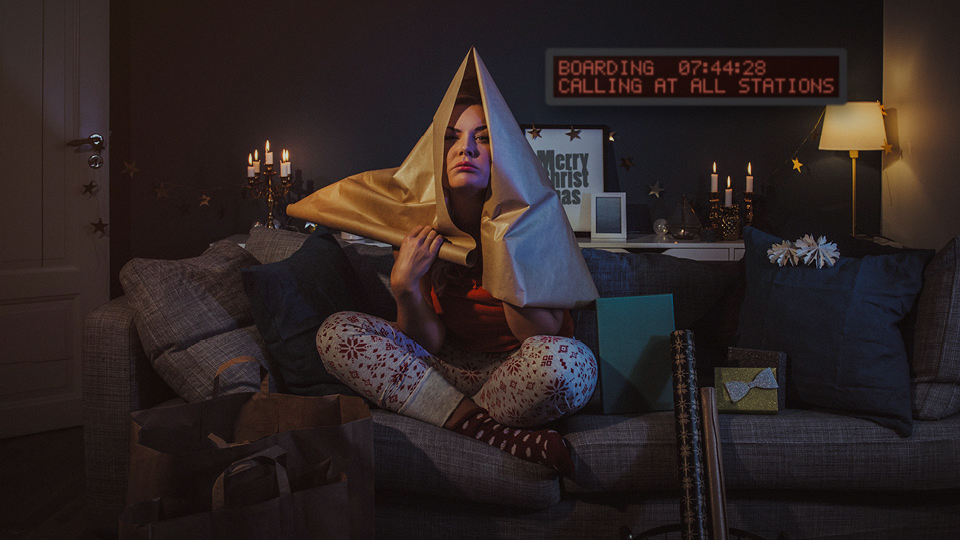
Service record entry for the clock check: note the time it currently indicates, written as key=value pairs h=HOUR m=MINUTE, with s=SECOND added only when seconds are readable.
h=7 m=44 s=28
